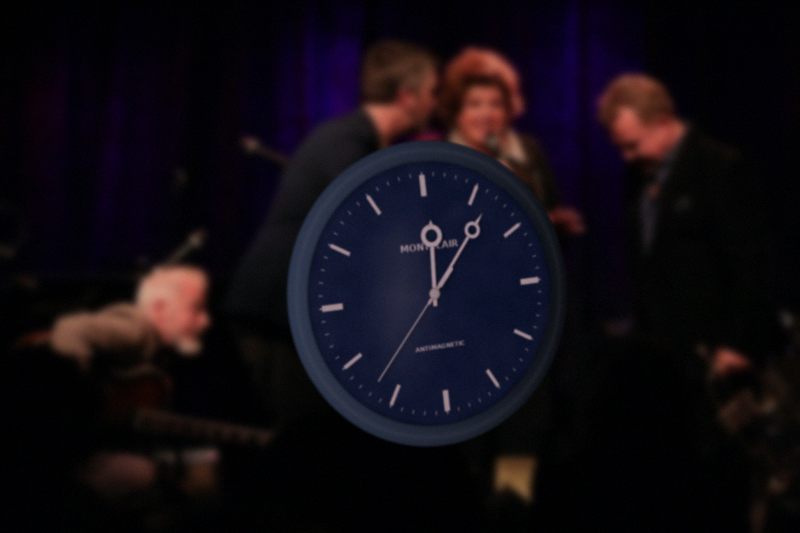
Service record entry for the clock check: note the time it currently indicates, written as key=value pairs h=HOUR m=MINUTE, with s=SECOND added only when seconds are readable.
h=12 m=6 s=37
